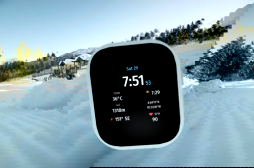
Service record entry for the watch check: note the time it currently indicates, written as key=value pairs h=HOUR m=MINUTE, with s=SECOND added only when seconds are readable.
h=7 m=51
